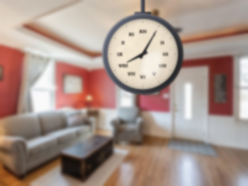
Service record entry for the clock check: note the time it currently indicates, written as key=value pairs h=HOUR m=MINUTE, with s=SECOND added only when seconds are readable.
h=8 m=5
